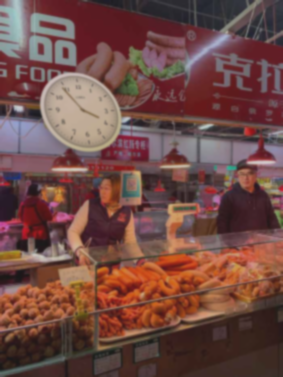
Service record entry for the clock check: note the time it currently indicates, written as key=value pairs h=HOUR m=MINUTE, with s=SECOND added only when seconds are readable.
h=3 m=54
